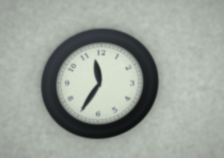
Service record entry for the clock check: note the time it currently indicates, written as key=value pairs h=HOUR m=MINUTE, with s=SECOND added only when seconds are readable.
h=11 m=35
